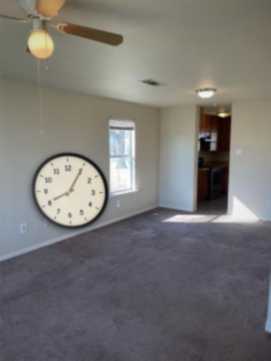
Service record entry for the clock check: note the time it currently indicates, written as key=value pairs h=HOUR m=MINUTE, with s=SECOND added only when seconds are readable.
h=8 m=5
